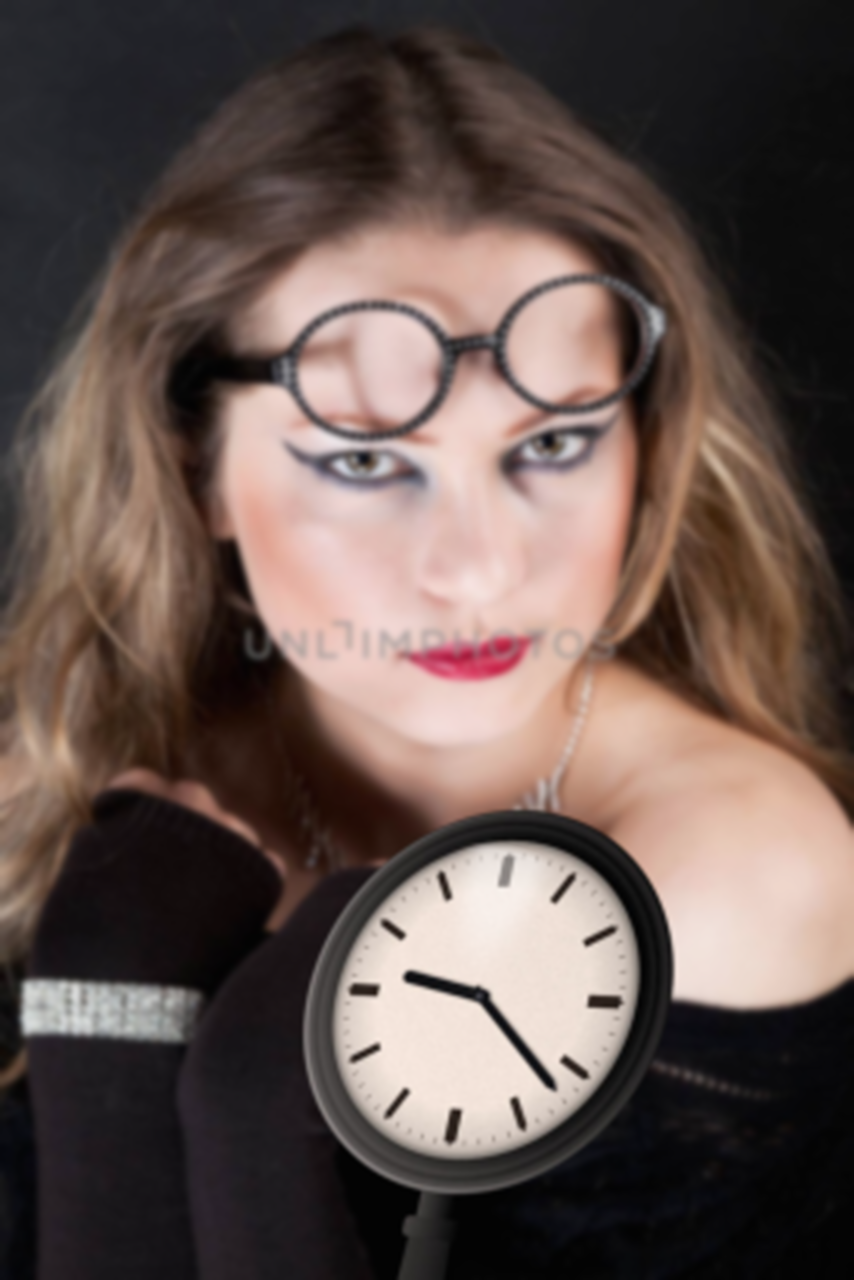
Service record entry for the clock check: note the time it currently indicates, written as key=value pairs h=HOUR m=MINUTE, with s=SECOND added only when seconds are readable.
h=9 m=22
